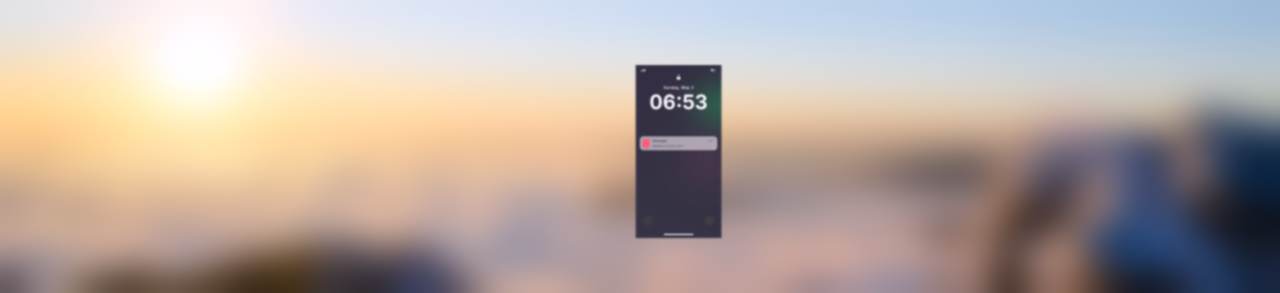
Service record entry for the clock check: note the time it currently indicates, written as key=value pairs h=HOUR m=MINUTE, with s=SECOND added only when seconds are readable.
h=6 m=53
